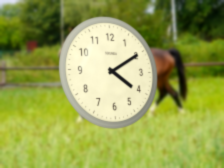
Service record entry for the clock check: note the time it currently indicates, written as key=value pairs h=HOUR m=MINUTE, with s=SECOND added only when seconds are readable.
h=4 m=10
